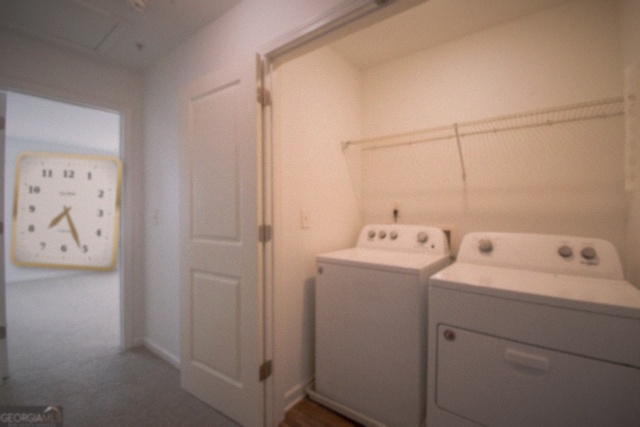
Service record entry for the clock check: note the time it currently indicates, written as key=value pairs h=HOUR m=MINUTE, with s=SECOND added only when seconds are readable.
h=7 m=26
